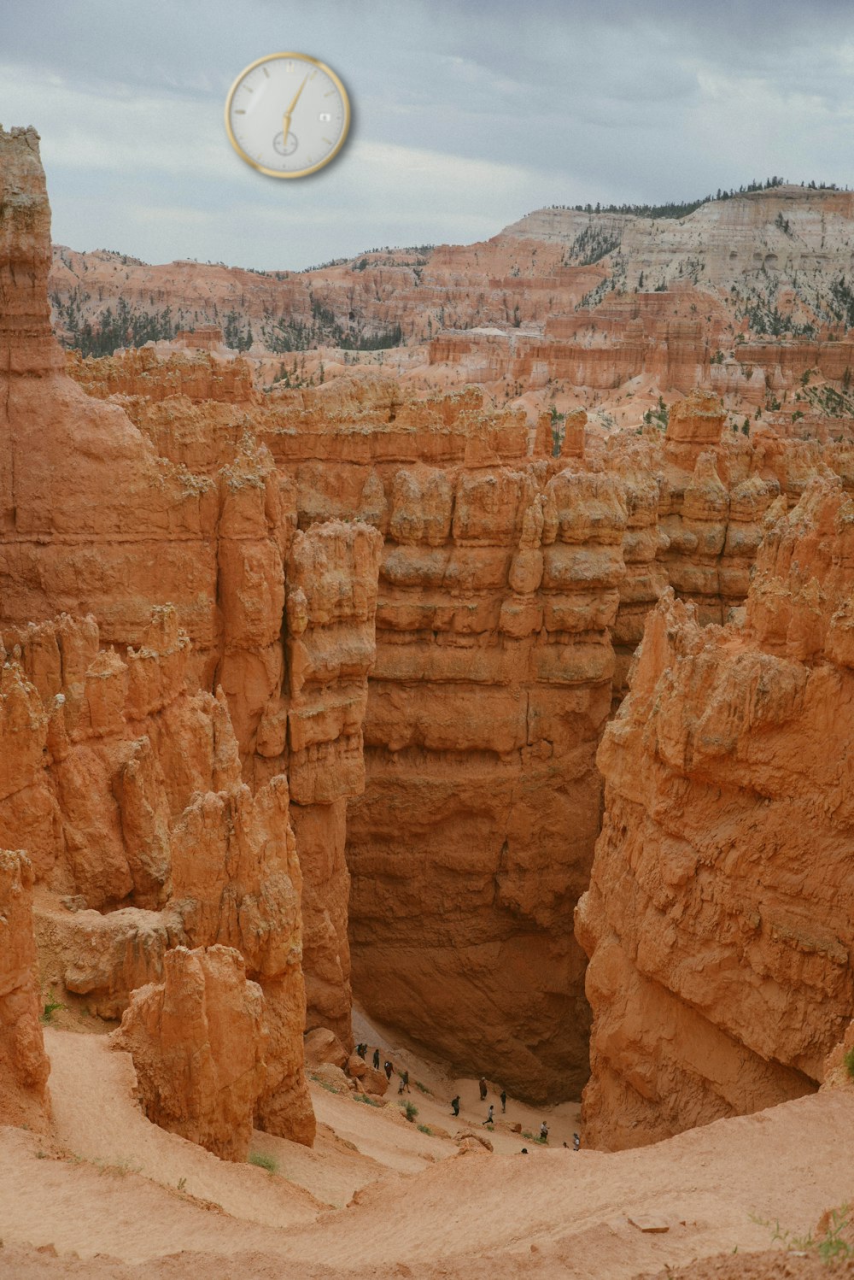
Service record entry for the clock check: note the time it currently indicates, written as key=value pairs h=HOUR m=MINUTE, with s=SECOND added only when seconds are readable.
h=6 m=4
